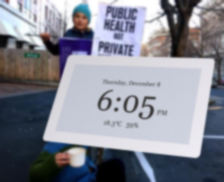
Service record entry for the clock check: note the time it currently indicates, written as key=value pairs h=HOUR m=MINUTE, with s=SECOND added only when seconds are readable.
h=6 m=5
